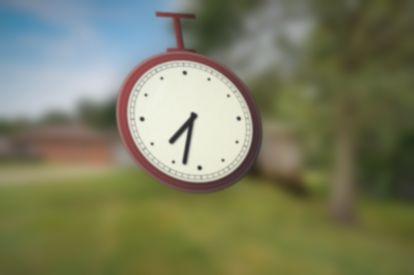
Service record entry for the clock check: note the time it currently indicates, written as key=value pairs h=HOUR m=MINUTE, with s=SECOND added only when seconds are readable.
h=7 m=33
